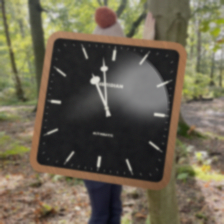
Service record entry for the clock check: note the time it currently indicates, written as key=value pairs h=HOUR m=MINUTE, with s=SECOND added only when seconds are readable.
h=10 m=58
